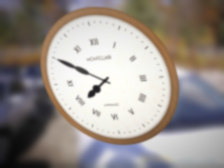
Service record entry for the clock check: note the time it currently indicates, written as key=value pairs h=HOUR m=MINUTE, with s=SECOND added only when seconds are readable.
h=7 m=50
